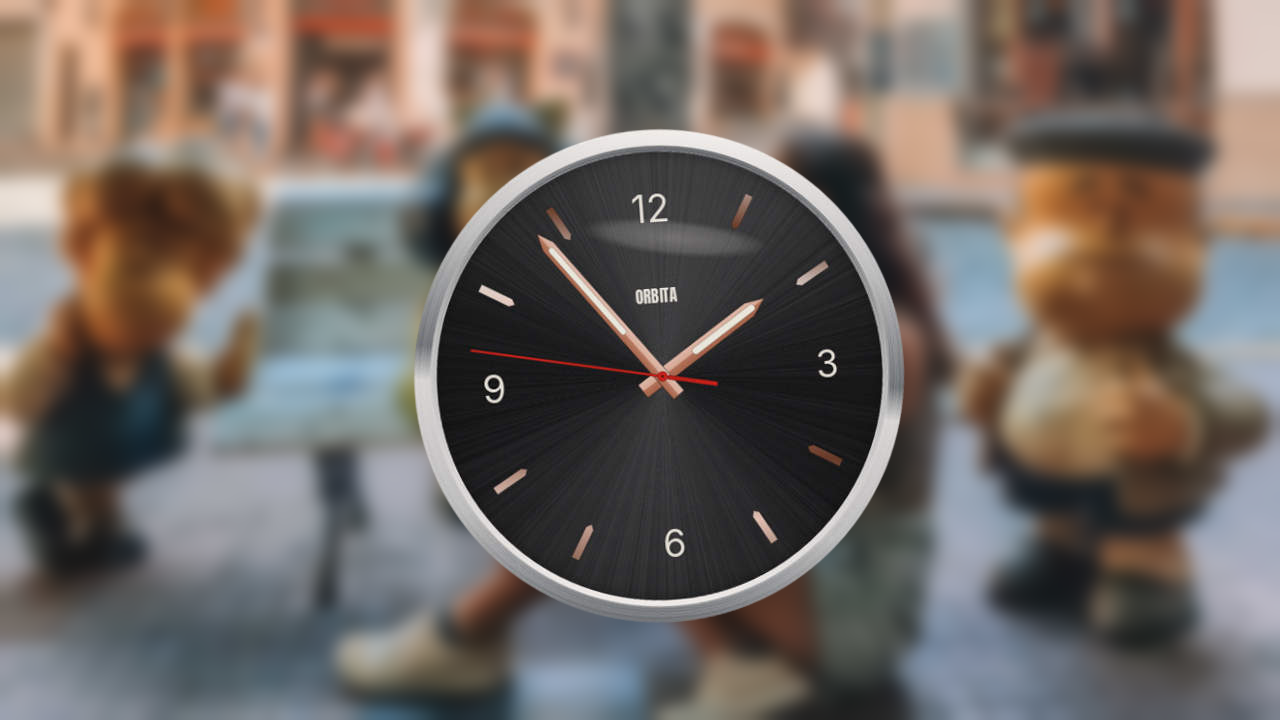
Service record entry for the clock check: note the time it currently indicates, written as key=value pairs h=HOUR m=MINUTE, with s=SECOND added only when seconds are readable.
h=1 m=53 s=47
